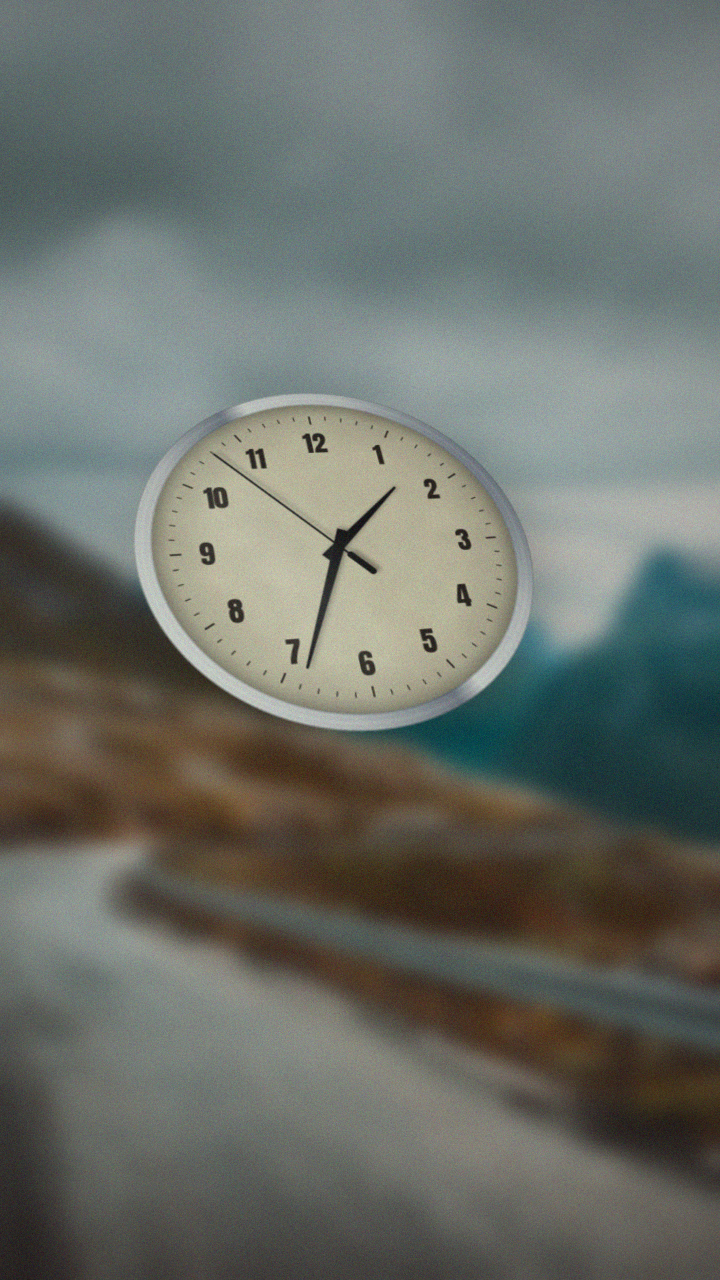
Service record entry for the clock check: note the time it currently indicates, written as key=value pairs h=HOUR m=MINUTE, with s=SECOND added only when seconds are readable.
h=1 m=33 s=53
